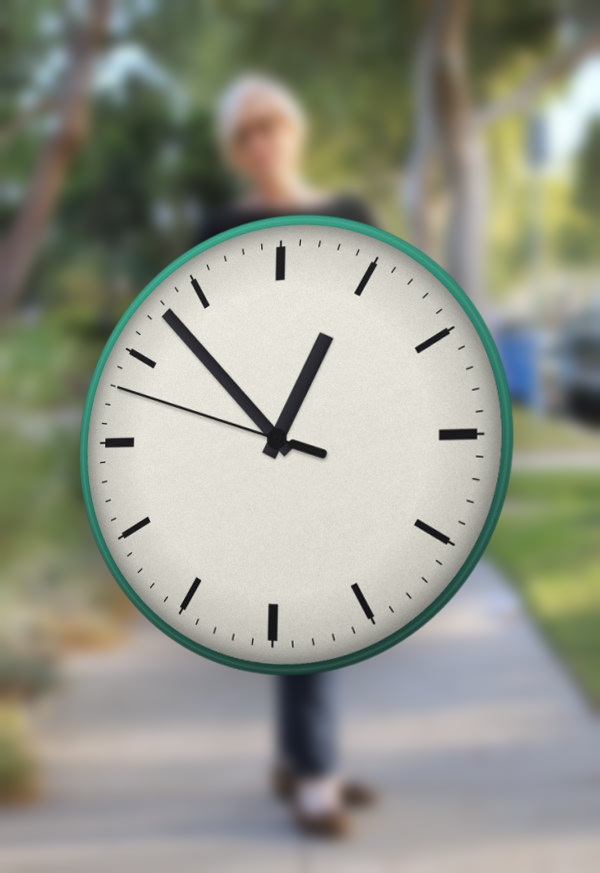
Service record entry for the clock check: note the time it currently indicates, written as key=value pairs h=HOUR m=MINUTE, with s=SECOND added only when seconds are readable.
h=12 m=52 s=48
